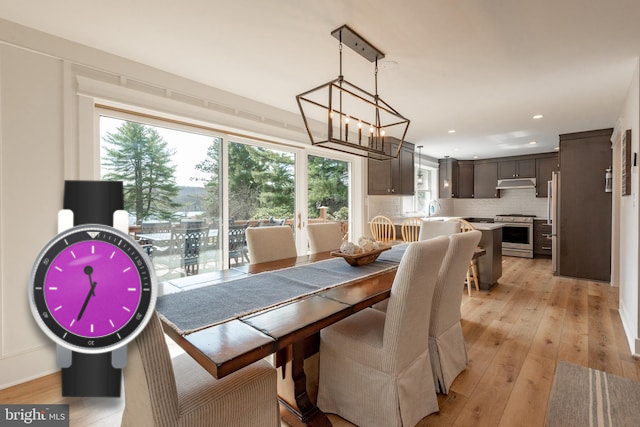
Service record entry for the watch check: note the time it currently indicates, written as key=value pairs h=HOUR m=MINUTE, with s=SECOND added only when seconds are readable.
h=11 m=34
